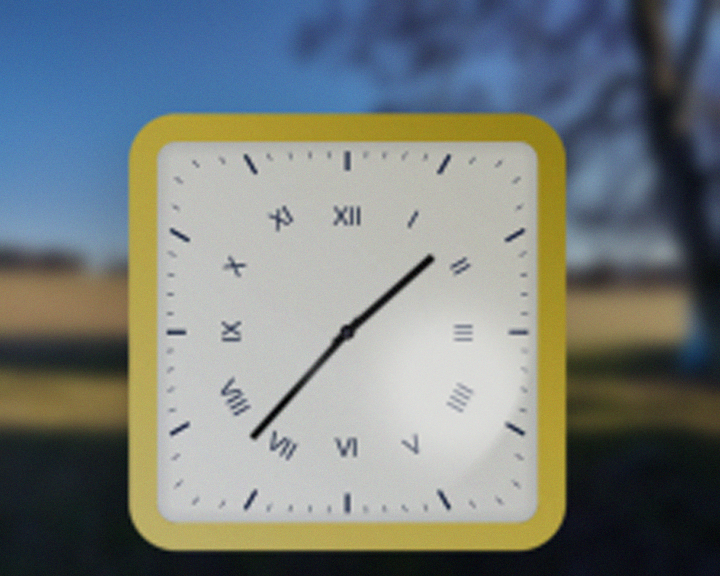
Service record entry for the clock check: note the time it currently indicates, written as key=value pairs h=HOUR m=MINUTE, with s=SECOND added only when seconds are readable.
h=1 m=37
